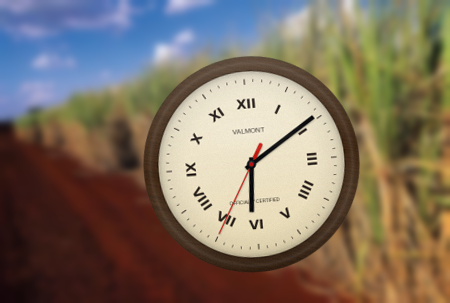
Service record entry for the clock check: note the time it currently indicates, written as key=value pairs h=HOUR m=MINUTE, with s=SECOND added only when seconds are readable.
h=6 m=9 s=35
